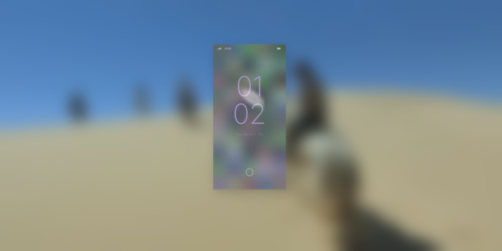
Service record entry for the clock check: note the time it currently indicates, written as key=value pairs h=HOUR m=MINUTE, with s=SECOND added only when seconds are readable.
h=1 m=2
